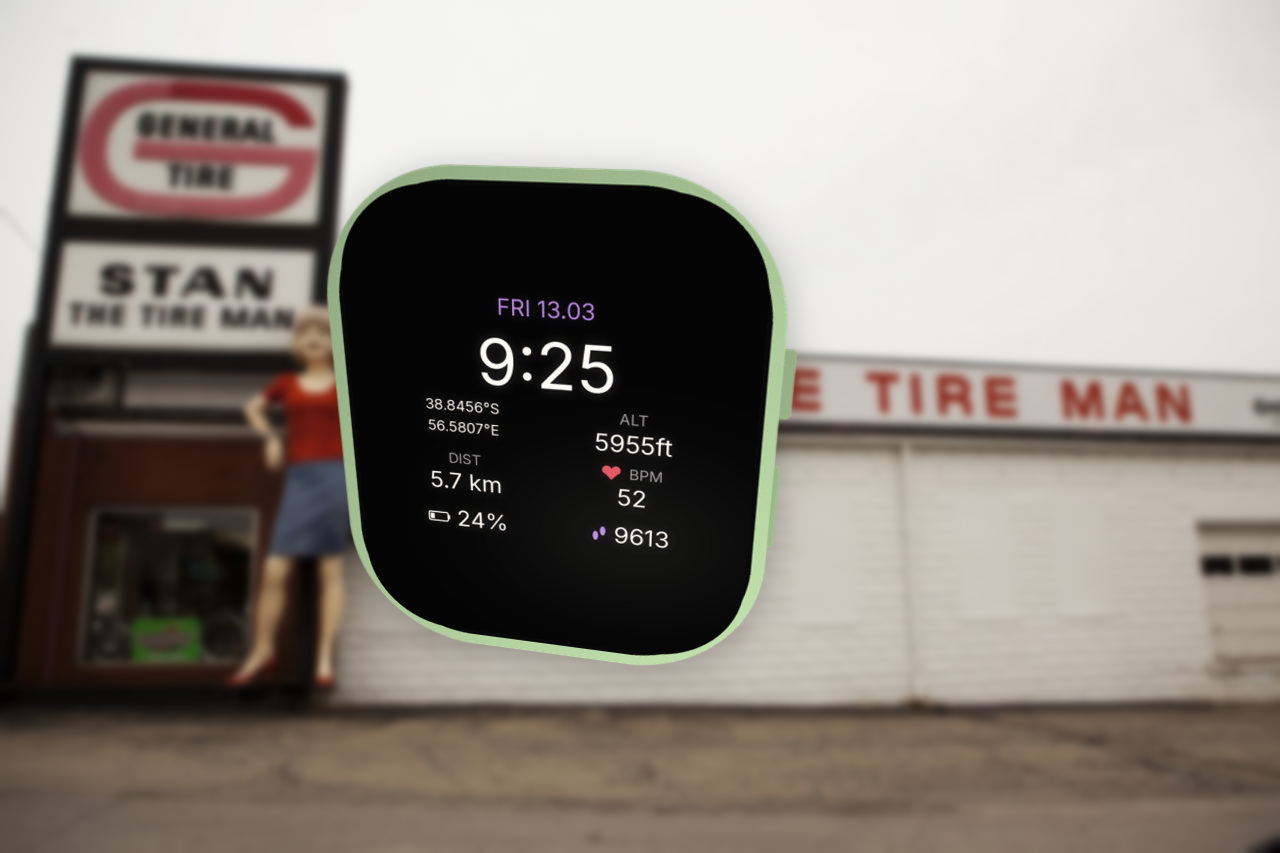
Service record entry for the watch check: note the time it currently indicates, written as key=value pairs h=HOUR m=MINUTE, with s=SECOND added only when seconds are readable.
h=9 m=25
